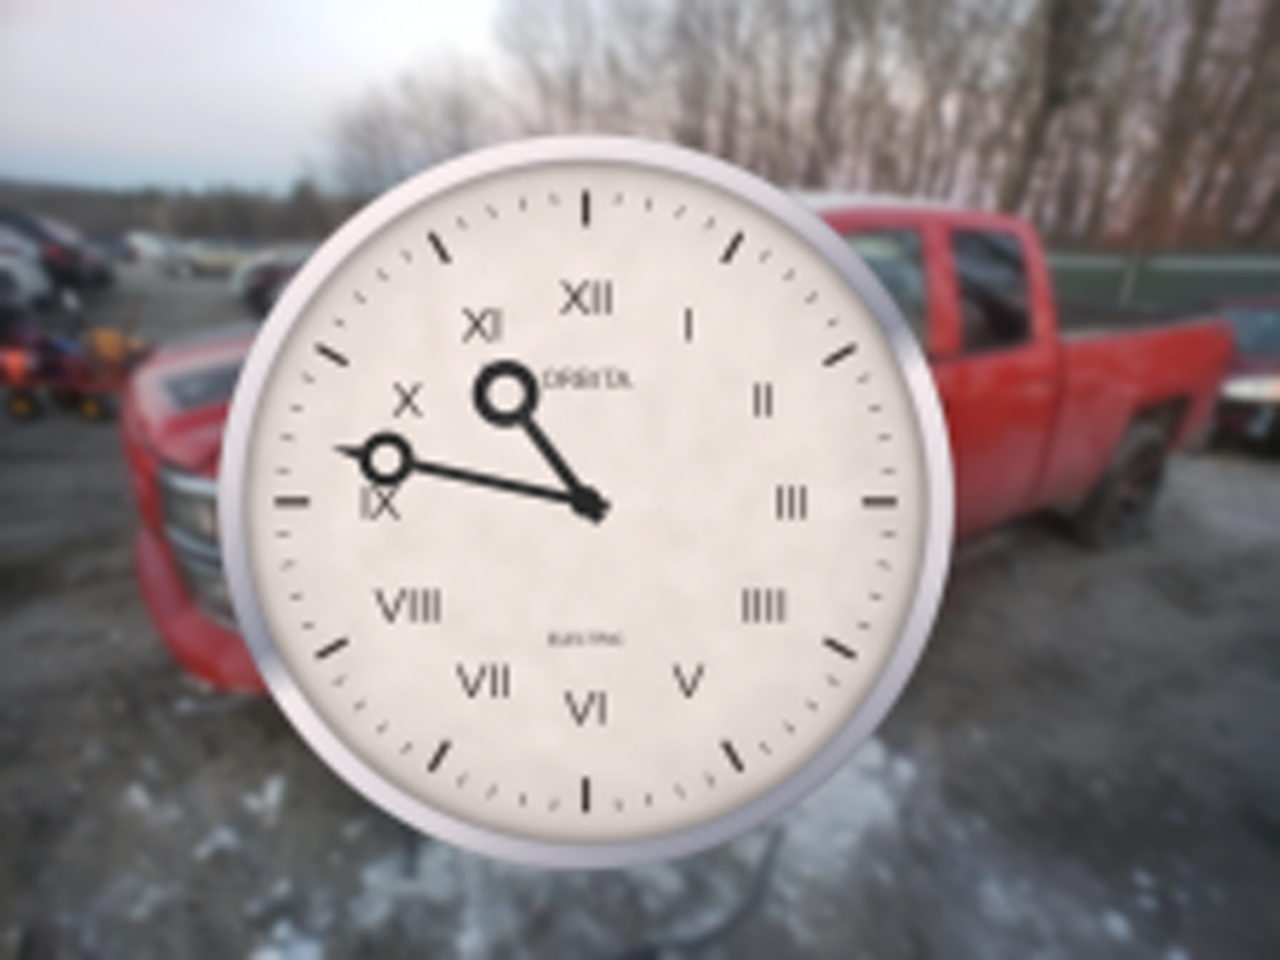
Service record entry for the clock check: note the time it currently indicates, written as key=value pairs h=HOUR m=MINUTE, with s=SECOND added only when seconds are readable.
h=10 m=47
